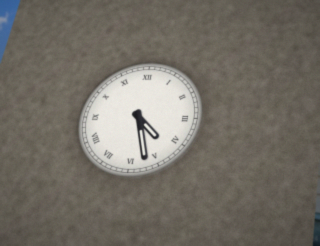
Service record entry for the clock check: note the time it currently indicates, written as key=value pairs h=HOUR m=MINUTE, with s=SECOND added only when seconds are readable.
h=4 m=27
